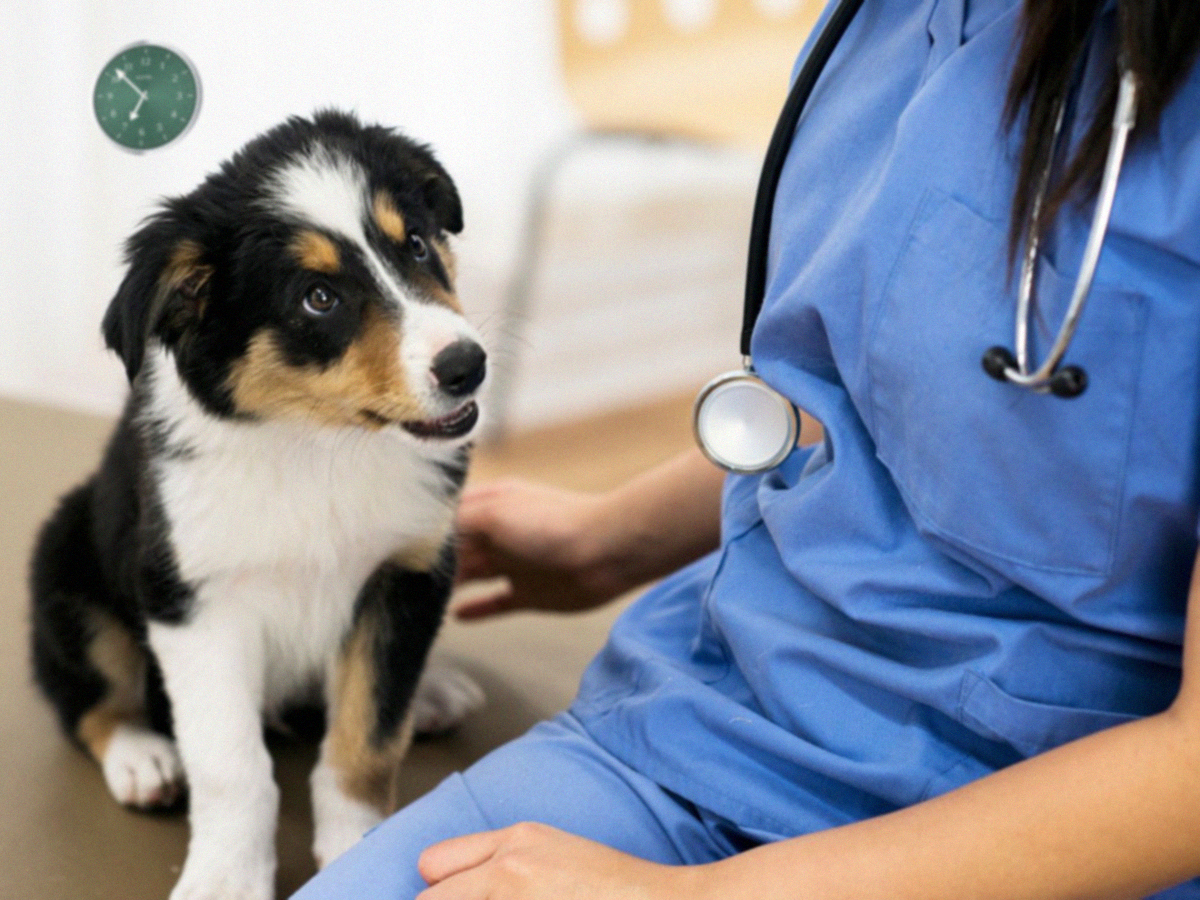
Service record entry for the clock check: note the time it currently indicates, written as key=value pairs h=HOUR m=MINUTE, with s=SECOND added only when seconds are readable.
h=6 m=52
